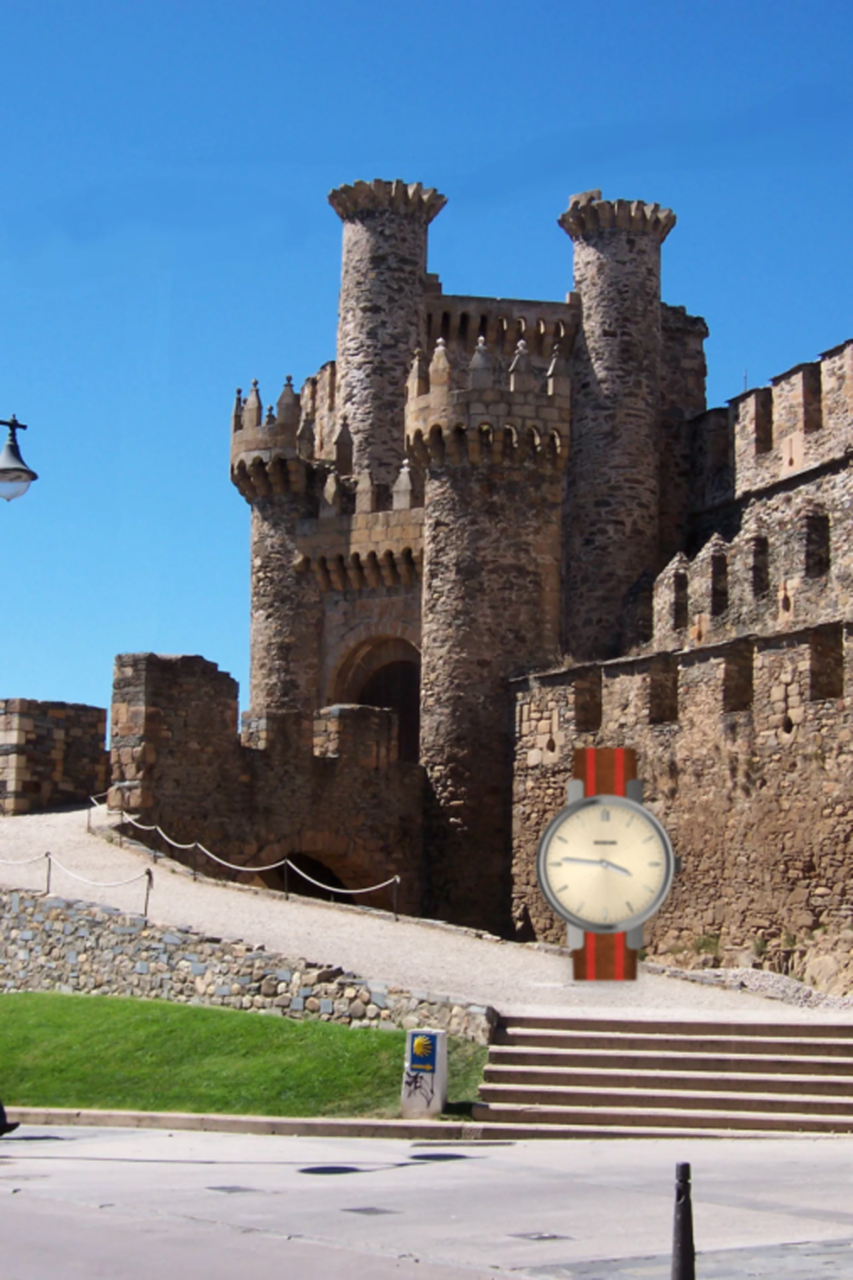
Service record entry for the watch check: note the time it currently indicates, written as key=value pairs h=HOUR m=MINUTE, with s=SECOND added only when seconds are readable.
h=3 m=46
